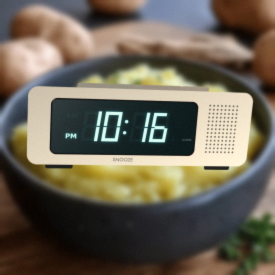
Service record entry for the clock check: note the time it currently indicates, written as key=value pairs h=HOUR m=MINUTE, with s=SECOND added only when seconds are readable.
h=10 m=16
